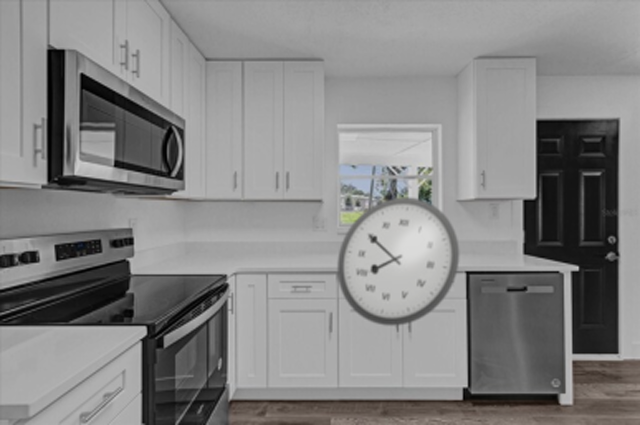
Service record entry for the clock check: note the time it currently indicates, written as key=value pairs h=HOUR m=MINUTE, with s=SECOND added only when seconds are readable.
h=7 m=50
